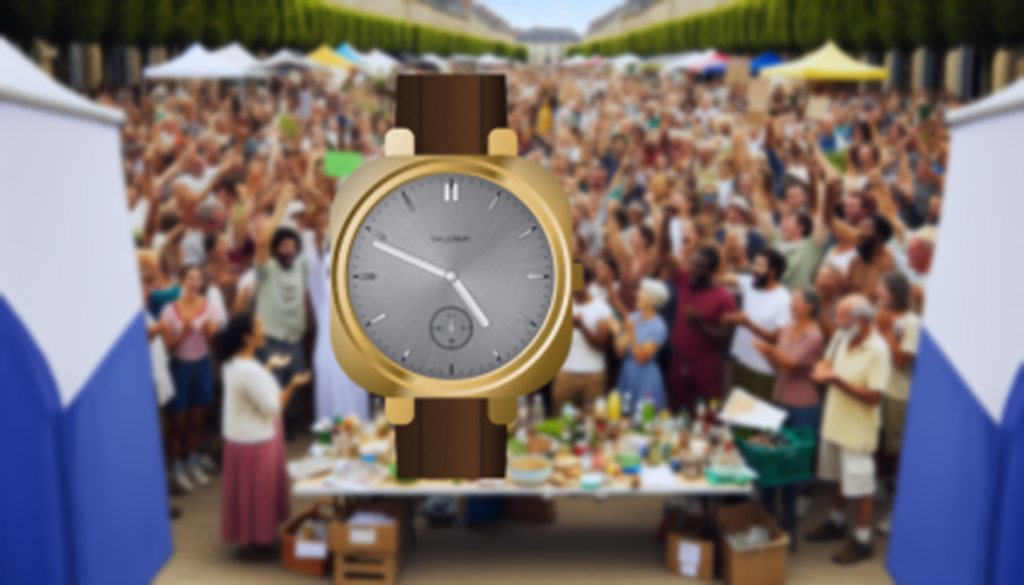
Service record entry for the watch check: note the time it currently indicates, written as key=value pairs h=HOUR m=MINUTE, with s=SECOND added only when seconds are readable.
h=4 m=49
